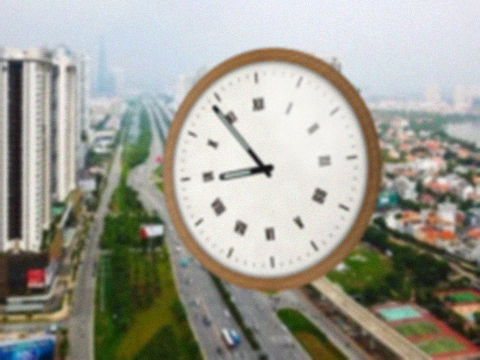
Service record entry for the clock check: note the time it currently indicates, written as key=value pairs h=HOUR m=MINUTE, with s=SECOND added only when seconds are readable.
h=8 m=54
